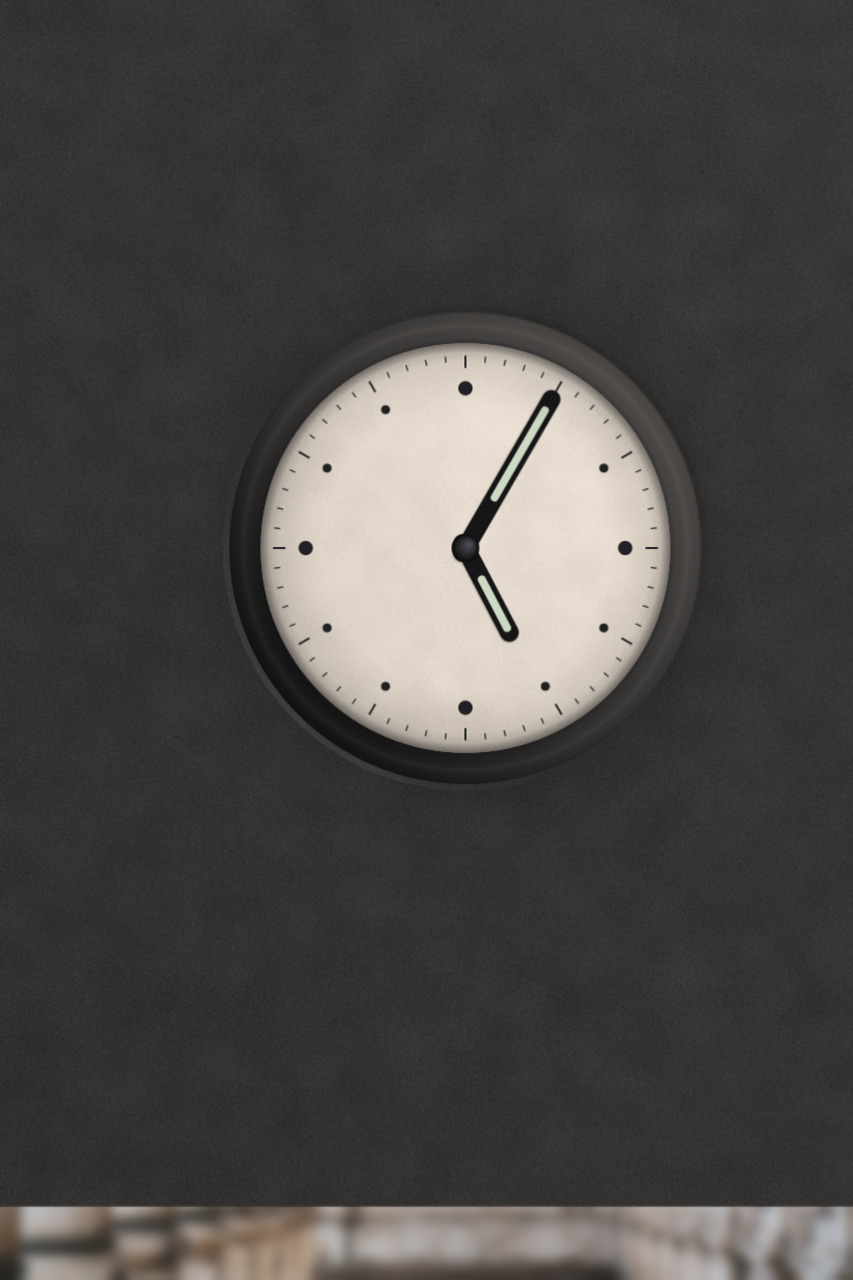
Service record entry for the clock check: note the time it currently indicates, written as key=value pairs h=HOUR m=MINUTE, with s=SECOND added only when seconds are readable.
h=5 m=5
